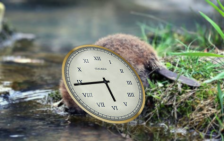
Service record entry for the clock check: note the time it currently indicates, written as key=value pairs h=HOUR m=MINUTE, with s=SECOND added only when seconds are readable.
h=5 m=44
